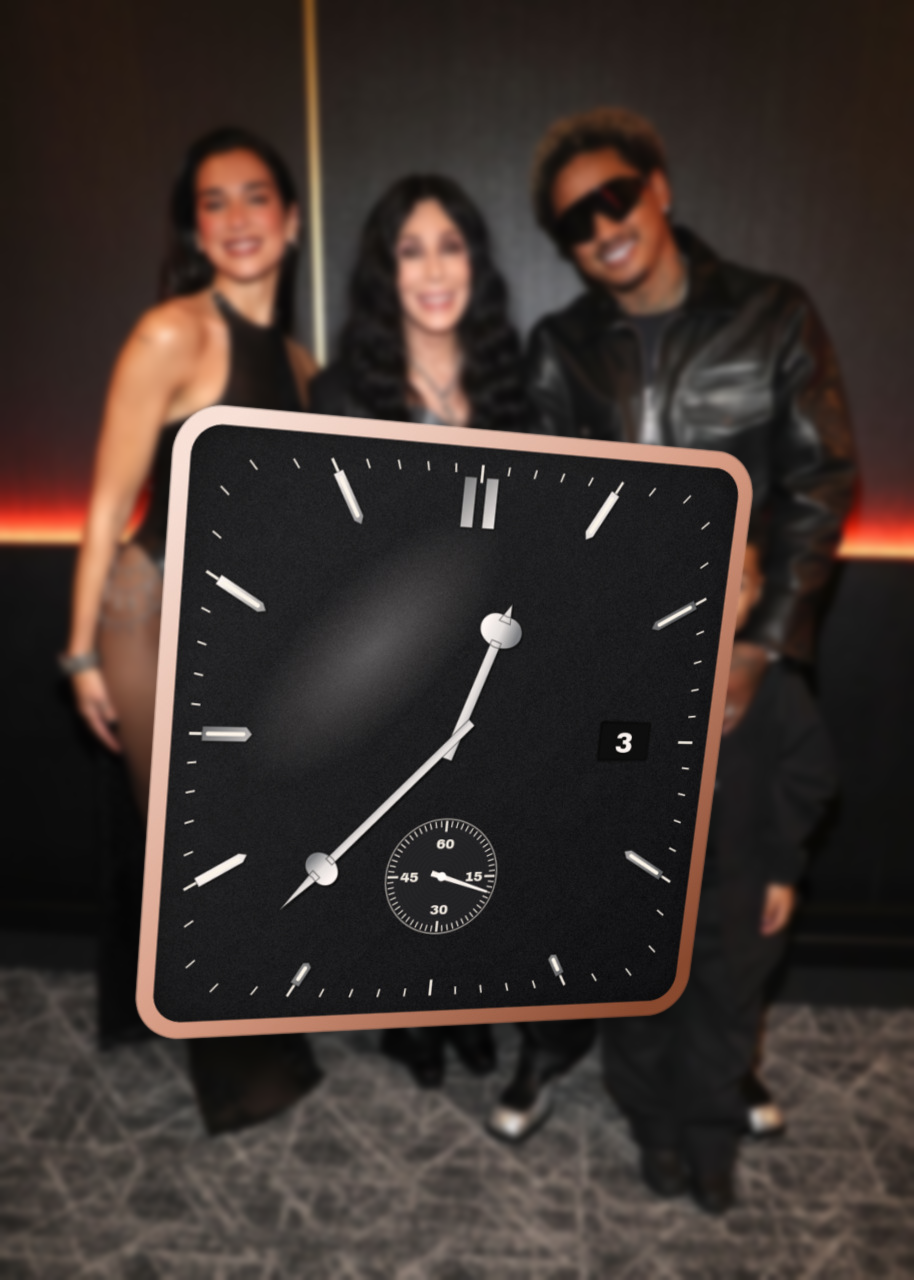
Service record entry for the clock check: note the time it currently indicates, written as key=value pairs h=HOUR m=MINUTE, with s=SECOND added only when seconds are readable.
h=12 m=37 s=18
